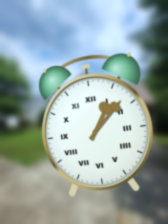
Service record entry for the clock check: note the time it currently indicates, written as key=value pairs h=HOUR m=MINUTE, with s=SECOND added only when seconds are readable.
h=1 m=8
